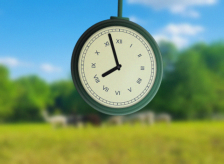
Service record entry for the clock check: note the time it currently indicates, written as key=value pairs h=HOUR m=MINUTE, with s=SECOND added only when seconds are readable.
h=7 m=57
